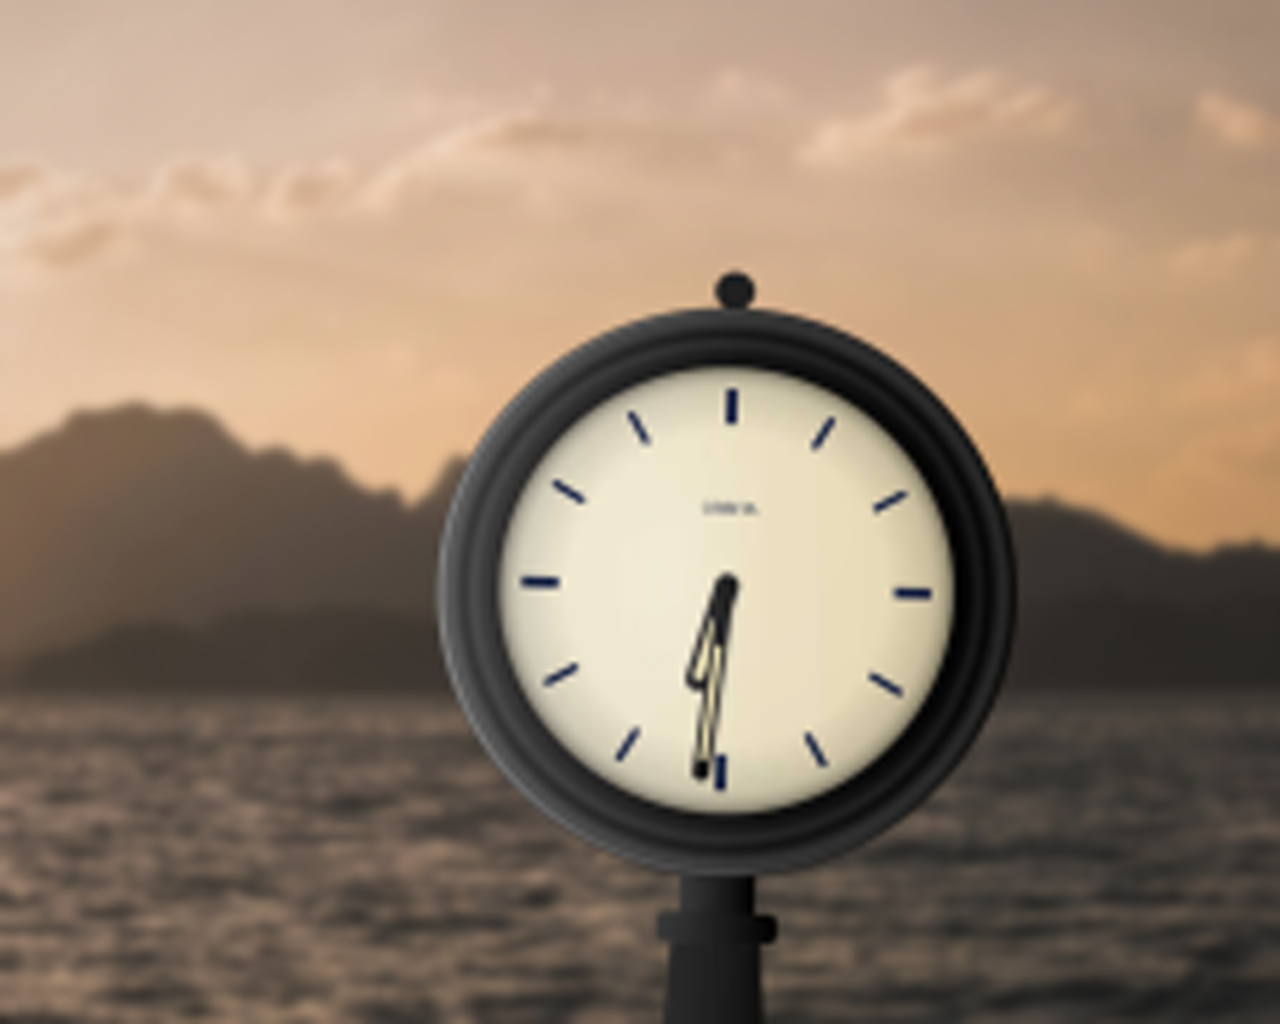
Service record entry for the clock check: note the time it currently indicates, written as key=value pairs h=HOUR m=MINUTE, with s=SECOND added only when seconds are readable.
h=6 m=31
